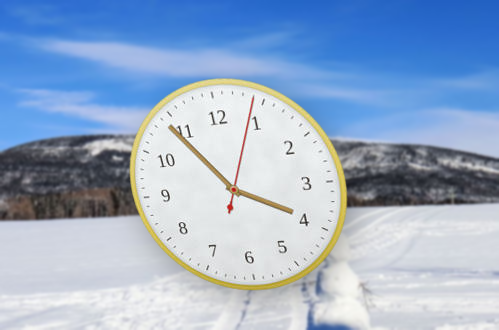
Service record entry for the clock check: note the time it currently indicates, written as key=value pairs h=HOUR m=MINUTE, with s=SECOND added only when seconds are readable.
h=3 m=54 s=4
